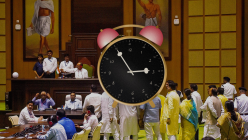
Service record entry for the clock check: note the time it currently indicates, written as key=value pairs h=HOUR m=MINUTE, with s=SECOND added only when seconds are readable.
h=2 m=55
